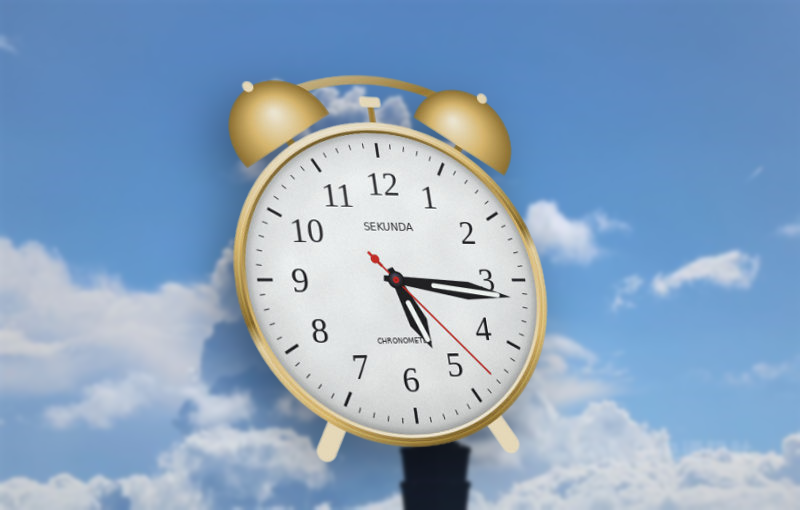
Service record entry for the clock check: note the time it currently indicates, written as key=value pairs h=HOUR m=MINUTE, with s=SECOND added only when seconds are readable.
h=5 m=16 s=23
